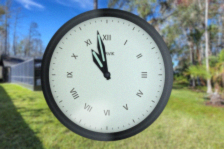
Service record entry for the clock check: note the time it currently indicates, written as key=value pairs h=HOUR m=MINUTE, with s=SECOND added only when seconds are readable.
h=10 m=58
